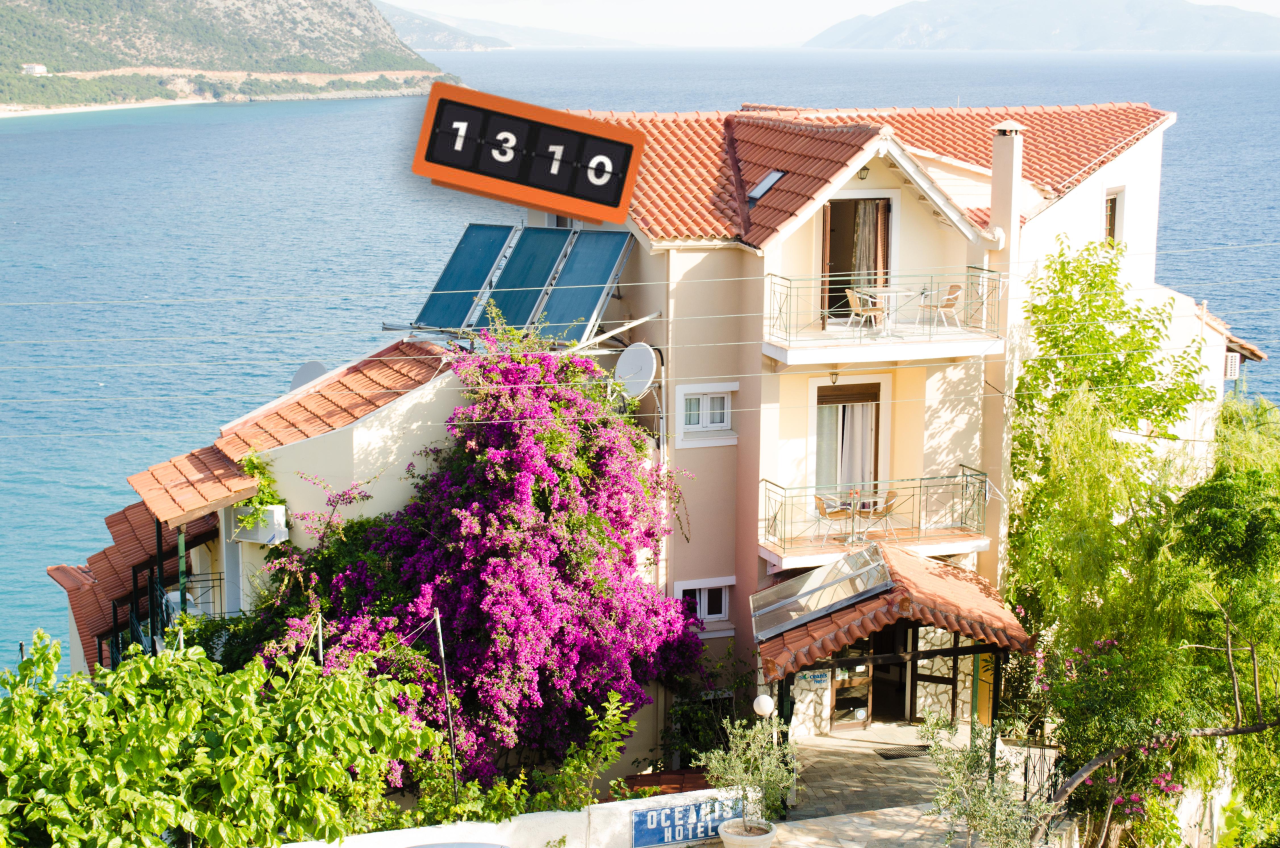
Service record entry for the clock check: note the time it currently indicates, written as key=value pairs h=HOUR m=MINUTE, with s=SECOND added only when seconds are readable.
h=13 m=10
